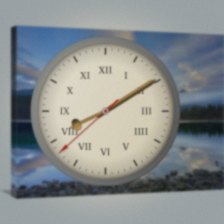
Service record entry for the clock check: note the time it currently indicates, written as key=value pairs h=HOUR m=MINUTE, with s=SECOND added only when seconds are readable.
h=8 m=9 s=38
